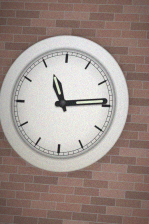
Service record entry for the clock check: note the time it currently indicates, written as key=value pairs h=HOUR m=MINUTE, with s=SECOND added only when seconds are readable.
h=11 m=14
